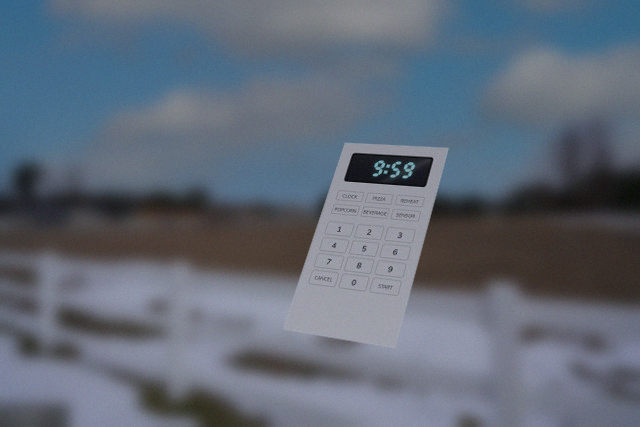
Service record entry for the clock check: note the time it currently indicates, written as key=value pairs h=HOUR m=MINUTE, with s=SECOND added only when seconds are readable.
h=9 m=59
